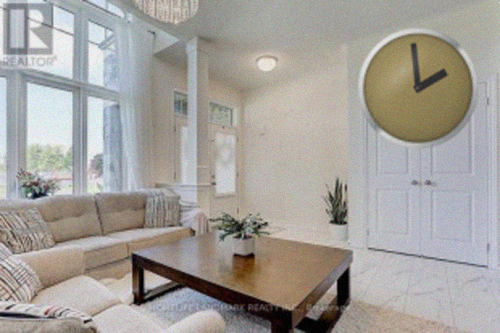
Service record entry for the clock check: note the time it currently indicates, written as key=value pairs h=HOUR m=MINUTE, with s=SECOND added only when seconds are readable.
h=1 m=59
